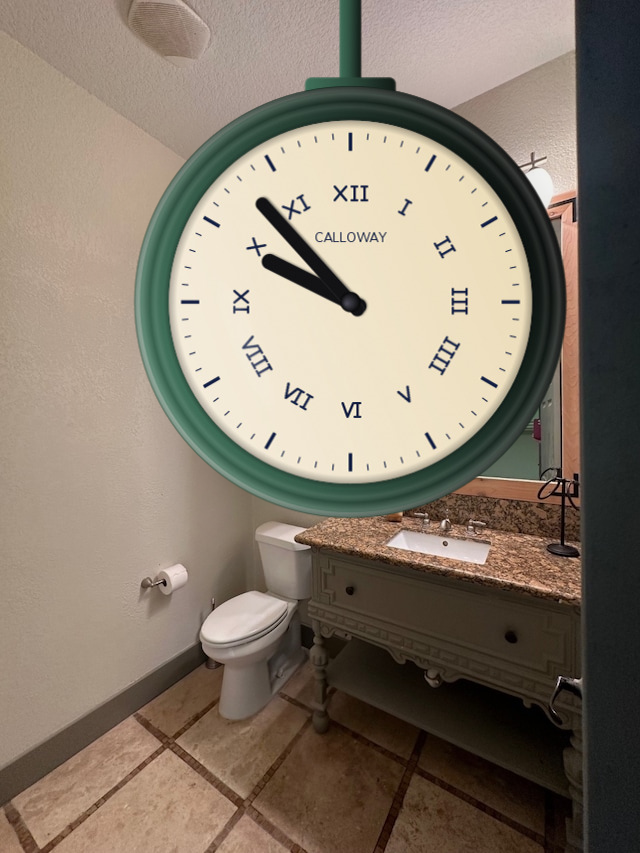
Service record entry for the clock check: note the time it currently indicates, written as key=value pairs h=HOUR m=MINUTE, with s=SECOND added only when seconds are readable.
h=9 m=53
